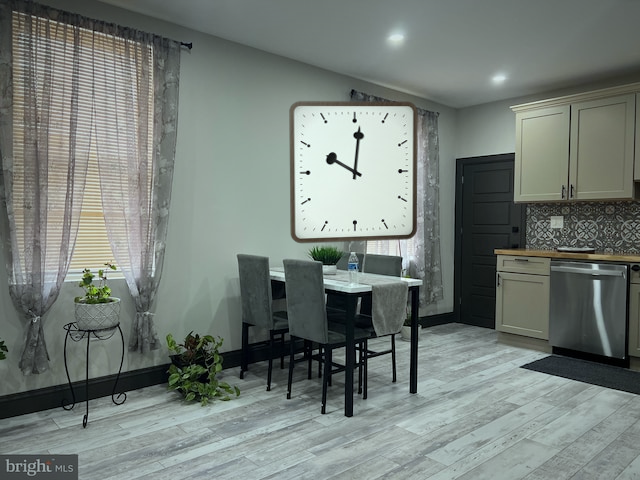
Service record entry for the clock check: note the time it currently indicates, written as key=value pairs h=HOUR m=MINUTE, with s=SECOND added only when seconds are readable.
h=10 m=1
